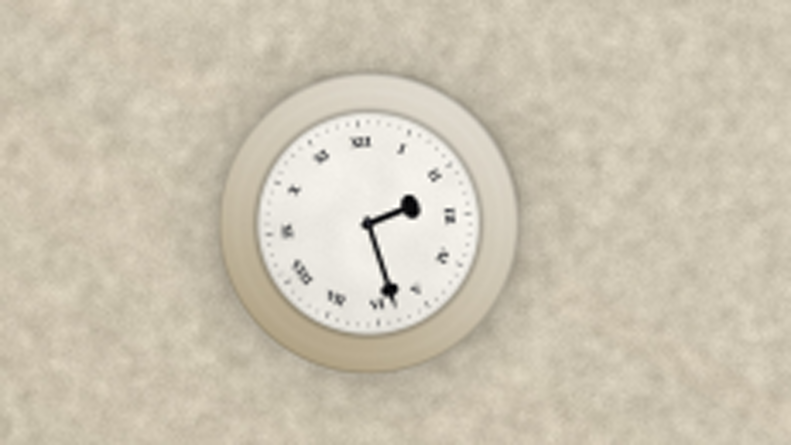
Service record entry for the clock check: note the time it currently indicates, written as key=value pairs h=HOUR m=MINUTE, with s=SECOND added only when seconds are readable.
h=2 m=28
